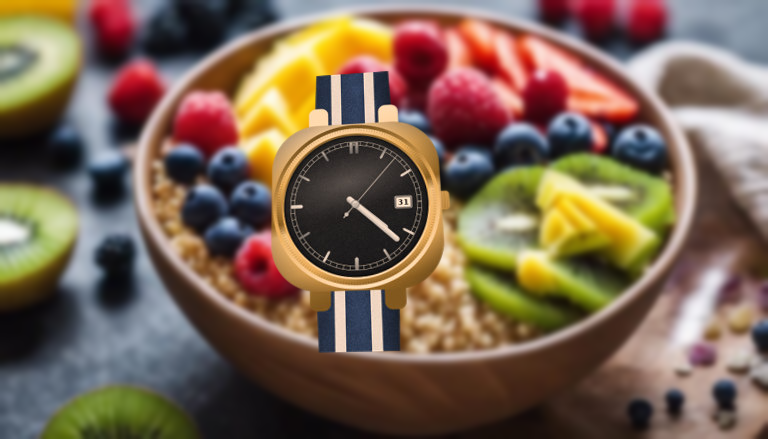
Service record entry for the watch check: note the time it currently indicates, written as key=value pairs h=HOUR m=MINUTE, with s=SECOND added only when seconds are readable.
h=4 m=22 s=7
